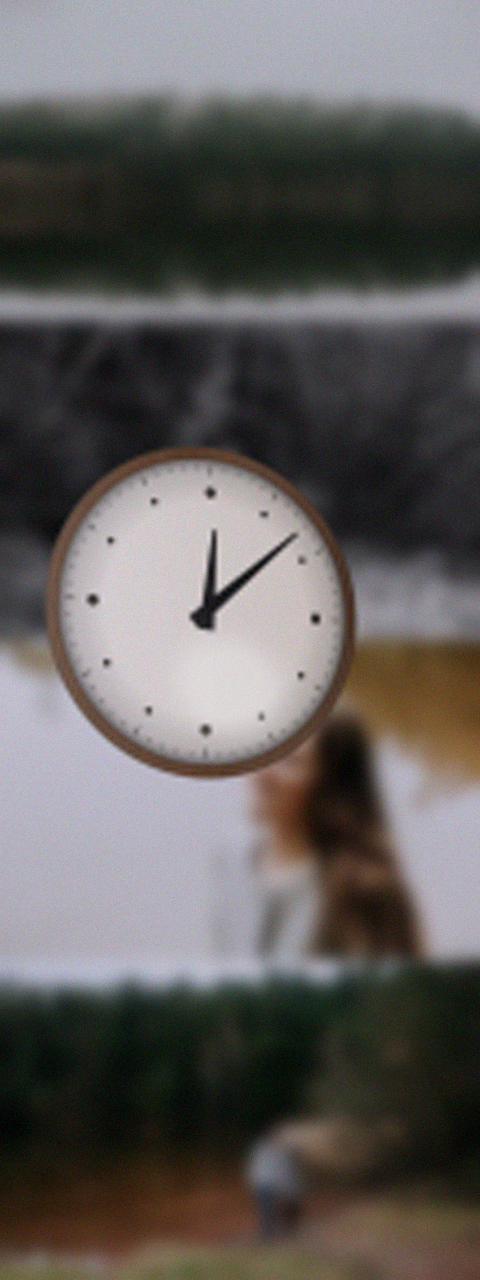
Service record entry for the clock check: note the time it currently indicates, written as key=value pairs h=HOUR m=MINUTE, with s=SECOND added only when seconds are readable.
h=12 m=8
